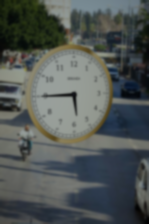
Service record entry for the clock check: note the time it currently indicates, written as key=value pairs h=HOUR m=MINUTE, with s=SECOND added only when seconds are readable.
h=5 m=45
